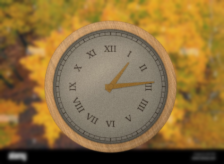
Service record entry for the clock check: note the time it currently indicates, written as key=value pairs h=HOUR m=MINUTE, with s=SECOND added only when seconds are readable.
h=1 m=14
